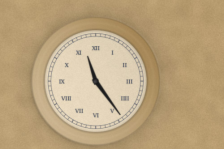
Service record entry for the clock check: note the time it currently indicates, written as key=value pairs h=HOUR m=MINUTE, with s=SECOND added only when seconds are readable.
h=11 m=24
